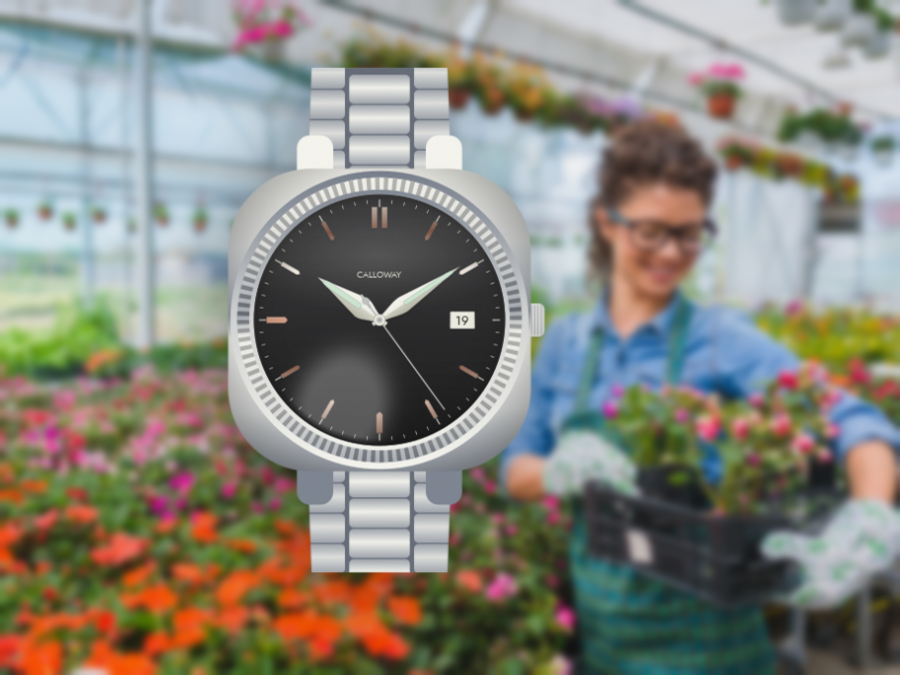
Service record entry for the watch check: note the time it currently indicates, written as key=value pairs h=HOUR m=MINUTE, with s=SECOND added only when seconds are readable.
h=10 m=9 s=24
